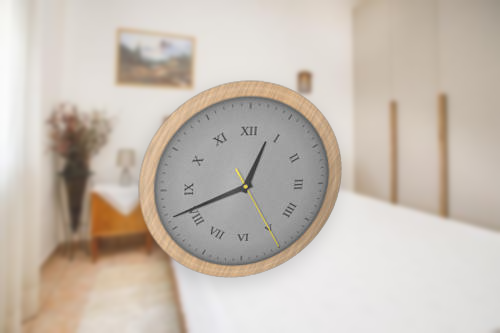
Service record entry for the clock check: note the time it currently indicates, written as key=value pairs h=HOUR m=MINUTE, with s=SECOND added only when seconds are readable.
h=12 m=41 s=25
